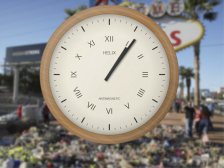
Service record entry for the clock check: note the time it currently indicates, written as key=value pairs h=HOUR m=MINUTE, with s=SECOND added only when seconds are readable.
h=1 m=6
